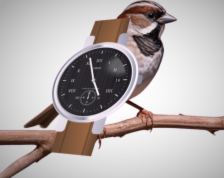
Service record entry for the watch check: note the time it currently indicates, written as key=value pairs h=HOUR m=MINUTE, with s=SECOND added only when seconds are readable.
h=4 m=56
